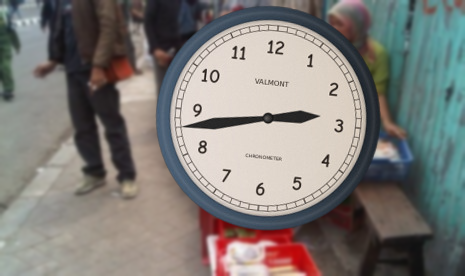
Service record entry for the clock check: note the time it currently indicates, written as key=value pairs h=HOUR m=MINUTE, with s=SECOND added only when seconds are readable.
h=2 m=43
